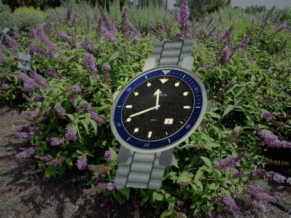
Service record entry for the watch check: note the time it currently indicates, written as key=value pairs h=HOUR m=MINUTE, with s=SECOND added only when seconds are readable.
h=11 m=41
